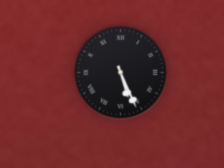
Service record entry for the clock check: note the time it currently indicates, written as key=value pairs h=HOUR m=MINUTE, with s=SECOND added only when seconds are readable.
h=5 m=26
